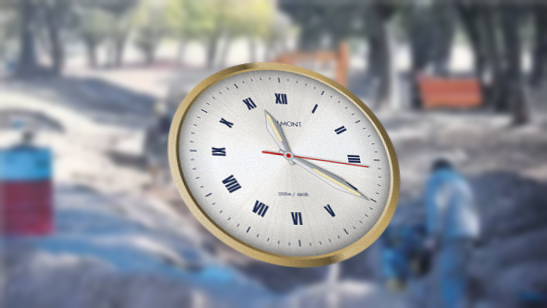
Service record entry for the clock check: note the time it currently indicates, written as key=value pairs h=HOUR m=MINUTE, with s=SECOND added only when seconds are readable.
h=11 m=20 s=16
